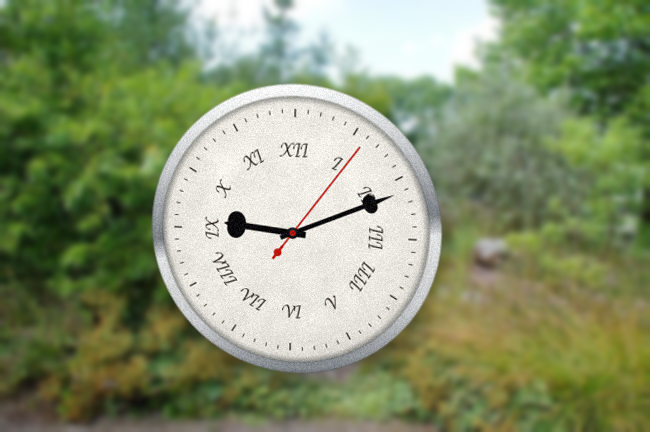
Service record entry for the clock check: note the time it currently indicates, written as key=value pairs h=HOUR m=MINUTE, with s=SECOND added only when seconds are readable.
h=9 m=11 s=6
